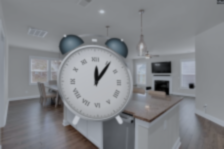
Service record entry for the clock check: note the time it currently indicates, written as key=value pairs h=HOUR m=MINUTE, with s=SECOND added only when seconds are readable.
h=12 m=6
